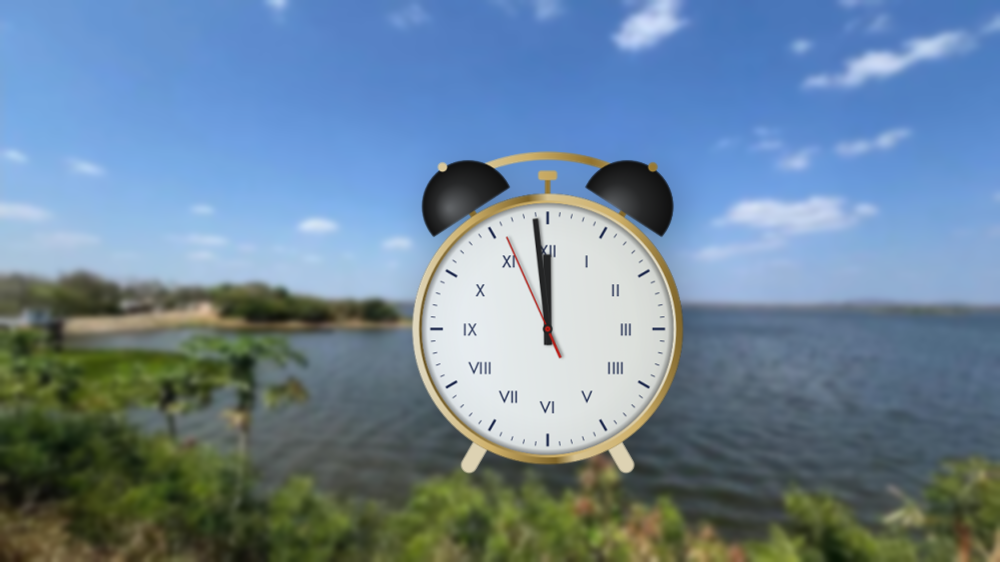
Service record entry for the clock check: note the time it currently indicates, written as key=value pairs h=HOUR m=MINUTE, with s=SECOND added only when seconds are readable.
h=11 m=58 s=56
